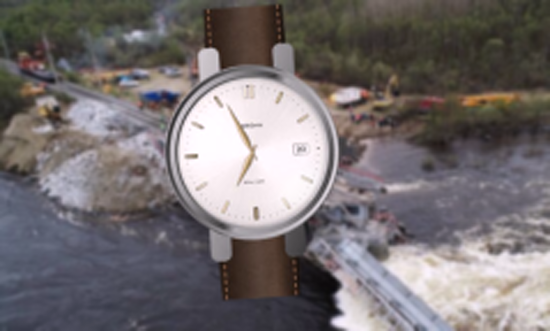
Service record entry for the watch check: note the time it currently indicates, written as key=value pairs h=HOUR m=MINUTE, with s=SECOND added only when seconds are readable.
h=6 m=56
